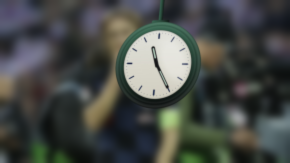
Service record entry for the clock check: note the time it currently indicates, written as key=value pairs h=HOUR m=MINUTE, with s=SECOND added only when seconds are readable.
h=11 m=25
